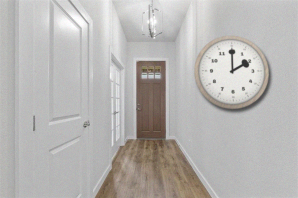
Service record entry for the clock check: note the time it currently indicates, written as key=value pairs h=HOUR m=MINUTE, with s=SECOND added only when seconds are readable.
h=2 m=0
